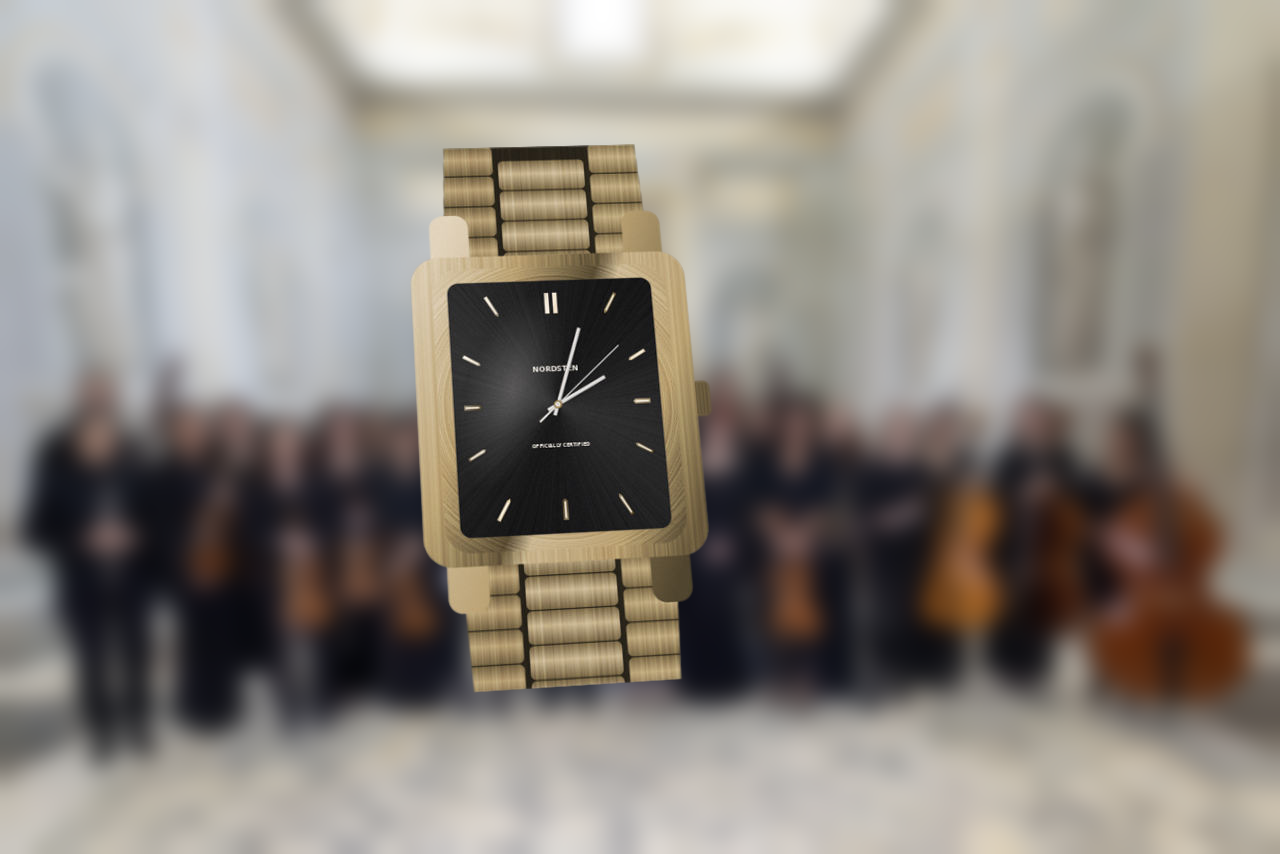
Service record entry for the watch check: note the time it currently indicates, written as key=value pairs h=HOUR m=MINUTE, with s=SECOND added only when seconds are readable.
h=2 m=3 s=8
